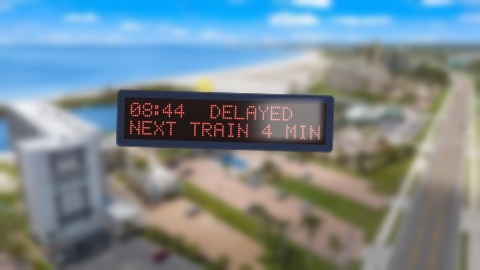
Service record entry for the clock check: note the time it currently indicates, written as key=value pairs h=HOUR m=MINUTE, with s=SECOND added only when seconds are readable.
h=8 m=44
